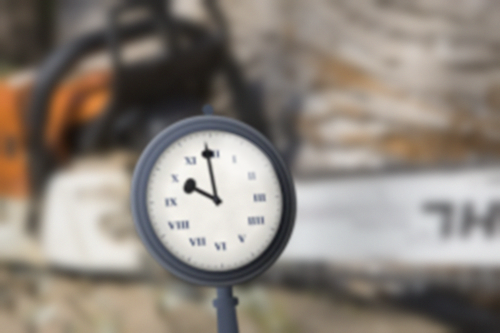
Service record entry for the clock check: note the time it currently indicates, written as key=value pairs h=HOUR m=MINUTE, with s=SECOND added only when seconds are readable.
h=9 m=59
